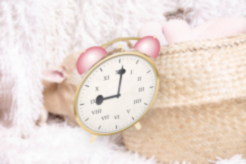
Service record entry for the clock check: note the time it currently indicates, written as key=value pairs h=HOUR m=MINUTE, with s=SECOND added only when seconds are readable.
h=9 m=1
